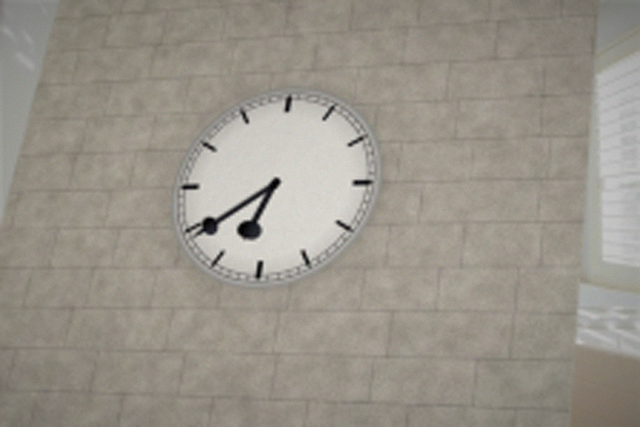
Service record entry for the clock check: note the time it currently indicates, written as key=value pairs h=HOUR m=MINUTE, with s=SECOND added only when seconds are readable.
h=6 m=39
